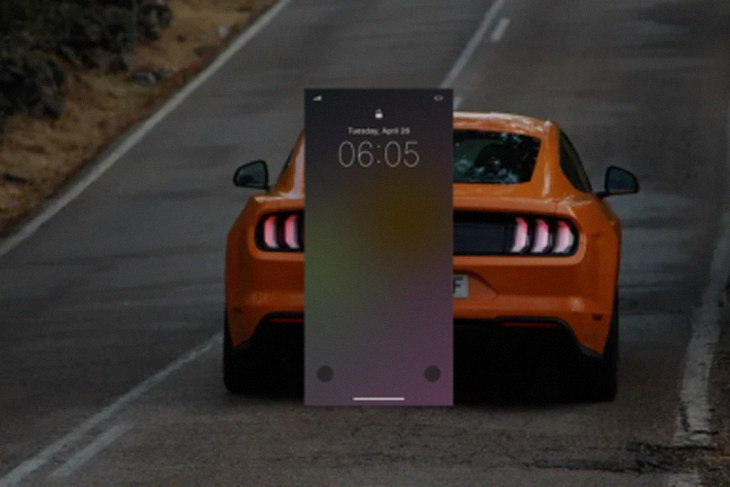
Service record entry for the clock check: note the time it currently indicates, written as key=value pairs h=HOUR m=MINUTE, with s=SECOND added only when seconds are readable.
h=6 m=5
